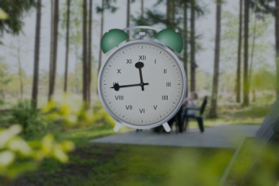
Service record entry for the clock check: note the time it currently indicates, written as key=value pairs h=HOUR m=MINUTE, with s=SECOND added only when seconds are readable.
h=11 m=44
